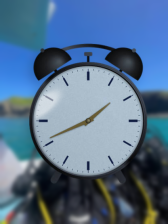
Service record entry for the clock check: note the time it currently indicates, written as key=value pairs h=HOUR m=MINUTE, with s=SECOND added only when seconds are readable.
h=1 m=41
